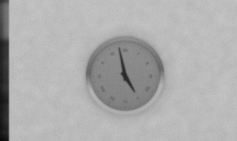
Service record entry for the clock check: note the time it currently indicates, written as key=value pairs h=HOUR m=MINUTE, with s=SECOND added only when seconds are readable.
h=4 m=58
